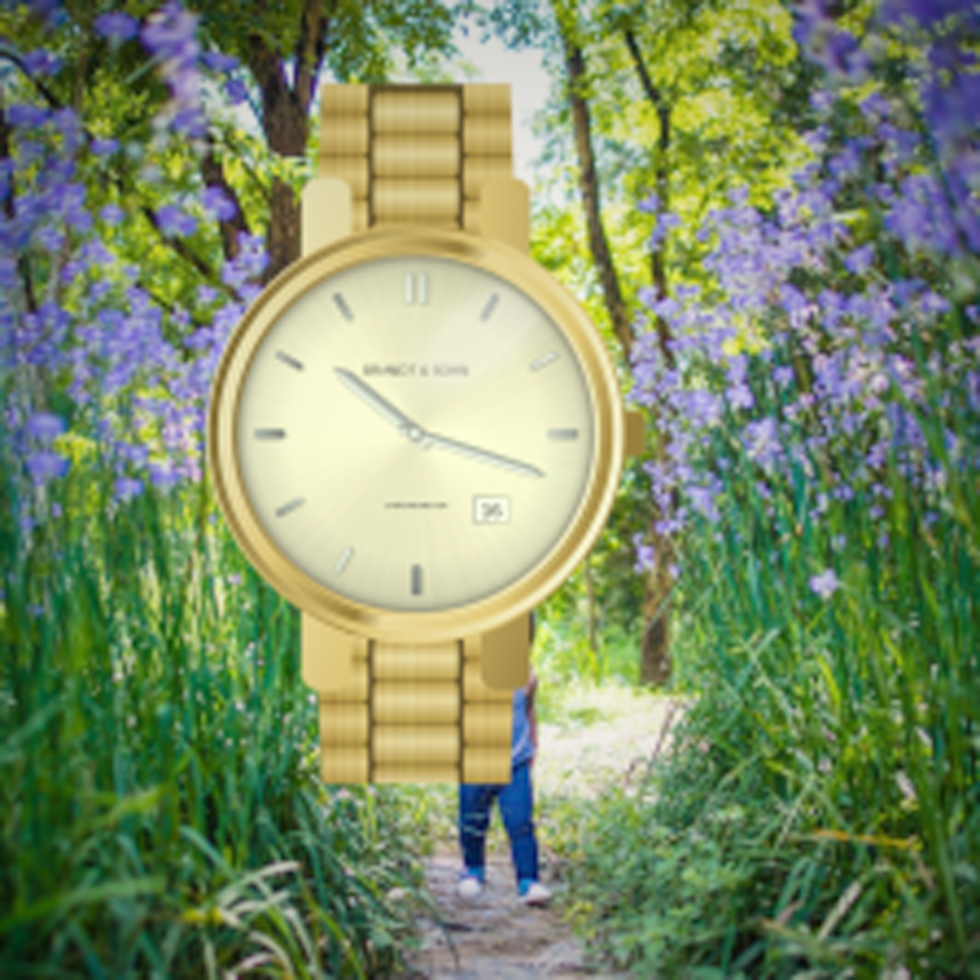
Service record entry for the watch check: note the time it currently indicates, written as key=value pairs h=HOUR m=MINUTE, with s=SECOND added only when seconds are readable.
h=10 m=18
